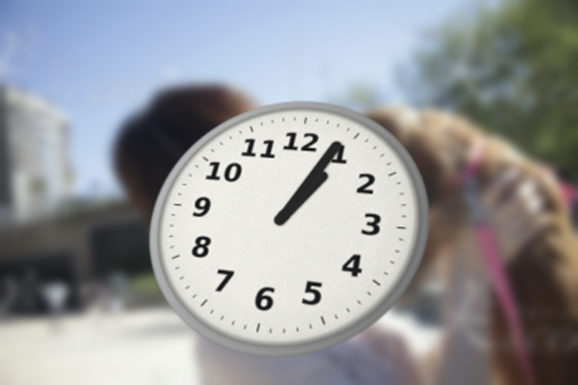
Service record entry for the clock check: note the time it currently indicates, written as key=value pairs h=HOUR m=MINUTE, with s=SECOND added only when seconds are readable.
h=1 m=4
